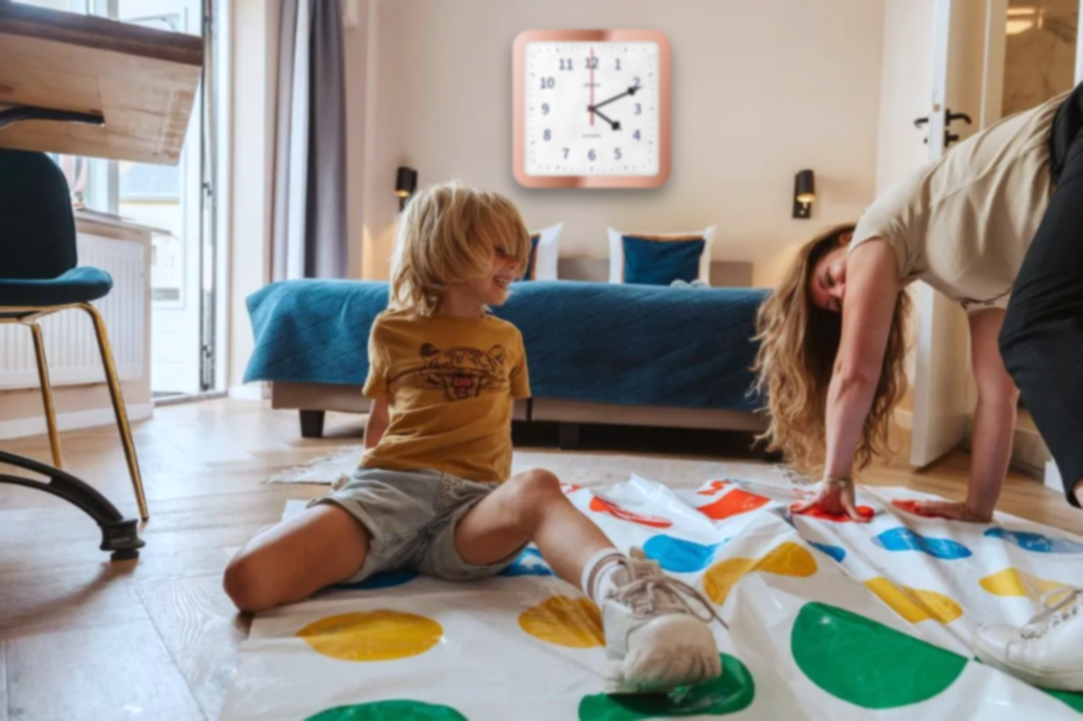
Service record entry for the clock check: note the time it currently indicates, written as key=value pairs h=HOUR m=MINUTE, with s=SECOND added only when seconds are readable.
h=4 m=11 s=0
